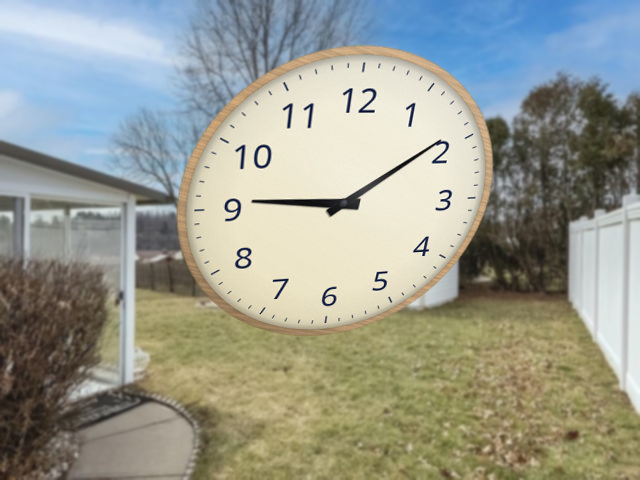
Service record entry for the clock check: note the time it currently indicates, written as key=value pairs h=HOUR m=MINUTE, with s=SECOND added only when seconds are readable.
h=9 m=9
